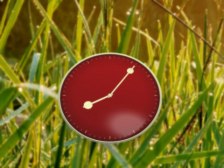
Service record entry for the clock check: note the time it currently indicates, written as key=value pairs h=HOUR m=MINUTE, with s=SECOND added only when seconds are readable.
h=8 m=6
